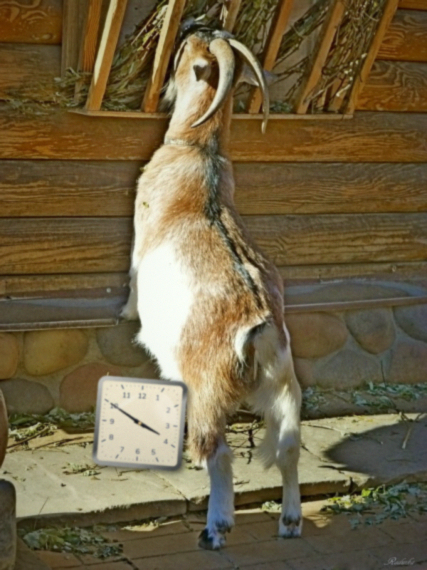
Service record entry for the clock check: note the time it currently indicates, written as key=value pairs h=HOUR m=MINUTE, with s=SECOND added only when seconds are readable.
h=3 m=50
